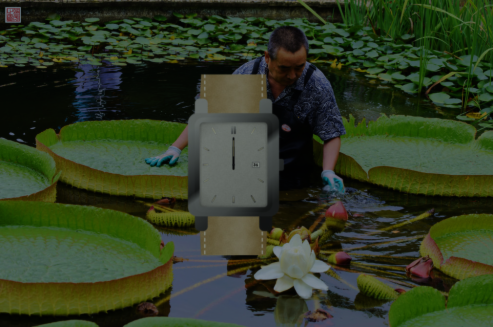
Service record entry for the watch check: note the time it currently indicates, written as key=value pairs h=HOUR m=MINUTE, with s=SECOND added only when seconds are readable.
h=12 m=0
